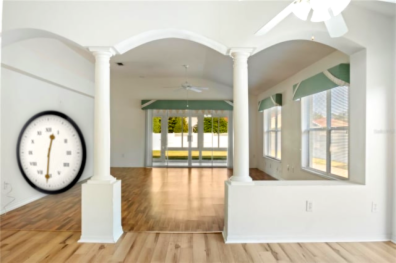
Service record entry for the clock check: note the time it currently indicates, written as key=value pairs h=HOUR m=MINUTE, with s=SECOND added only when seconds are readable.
h=12 m=31
